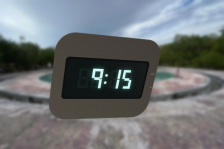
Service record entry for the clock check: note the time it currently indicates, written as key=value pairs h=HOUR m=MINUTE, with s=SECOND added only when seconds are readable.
h=9 m=15
